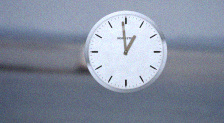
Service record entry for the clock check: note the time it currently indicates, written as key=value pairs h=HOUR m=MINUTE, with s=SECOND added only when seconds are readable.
h=12 m=59
